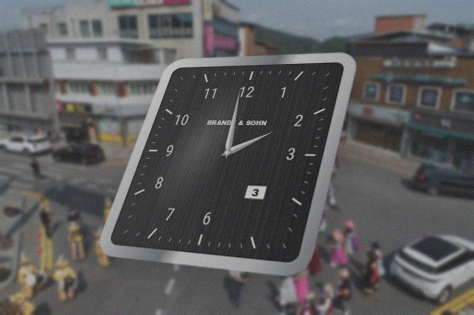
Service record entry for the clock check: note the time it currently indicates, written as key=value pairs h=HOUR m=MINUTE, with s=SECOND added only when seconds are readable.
h=1 m=59
